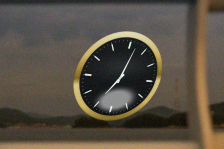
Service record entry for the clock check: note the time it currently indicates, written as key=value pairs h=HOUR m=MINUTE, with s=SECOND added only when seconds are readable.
h=7 m=2
